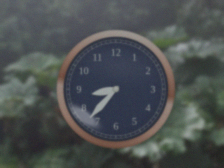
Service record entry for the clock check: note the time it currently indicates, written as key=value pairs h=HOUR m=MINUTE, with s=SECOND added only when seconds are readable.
h=8 m=37
